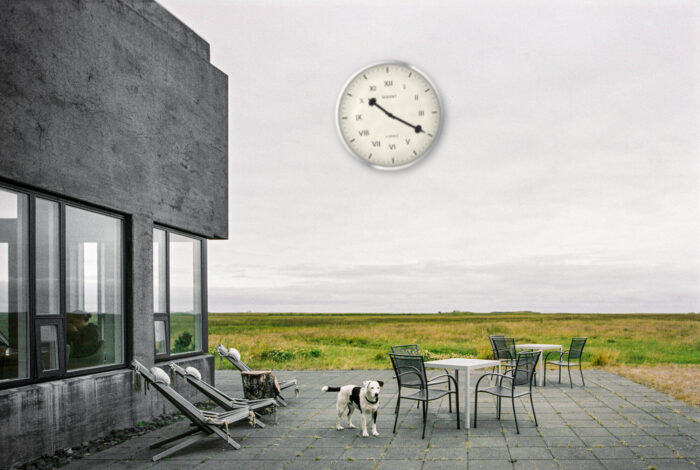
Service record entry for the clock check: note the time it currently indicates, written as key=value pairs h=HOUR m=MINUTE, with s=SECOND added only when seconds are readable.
h=10 m=20
